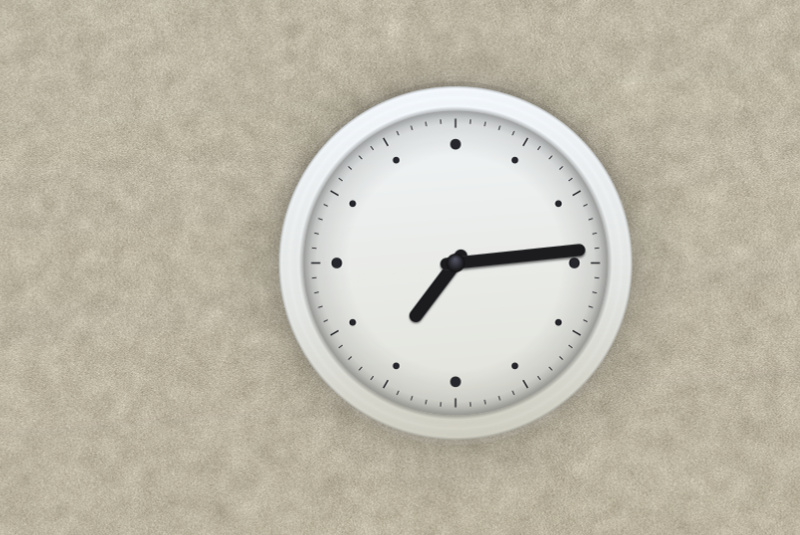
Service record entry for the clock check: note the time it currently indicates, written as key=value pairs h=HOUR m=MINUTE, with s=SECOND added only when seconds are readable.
h=7 m=14
